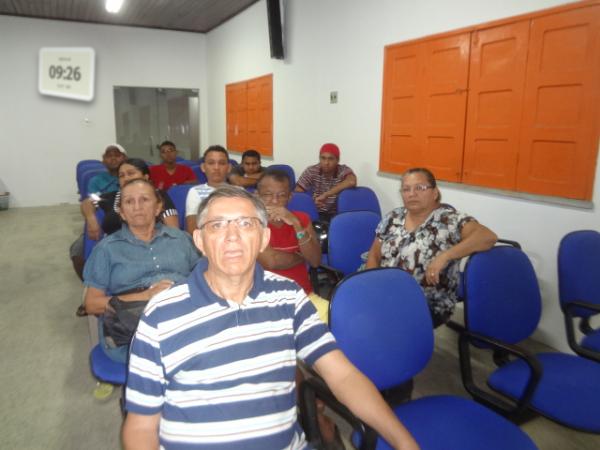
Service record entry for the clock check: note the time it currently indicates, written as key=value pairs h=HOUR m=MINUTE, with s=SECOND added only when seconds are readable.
h=9 m=26
